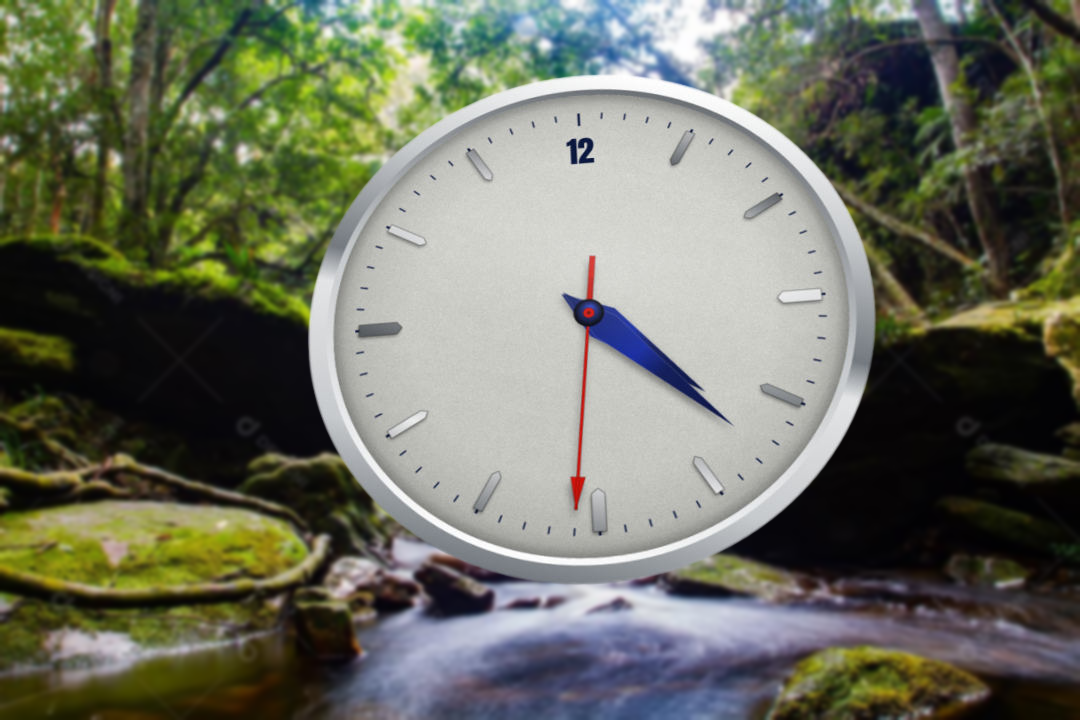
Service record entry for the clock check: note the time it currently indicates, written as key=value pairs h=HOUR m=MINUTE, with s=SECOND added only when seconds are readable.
h=4 m=22 s=31
